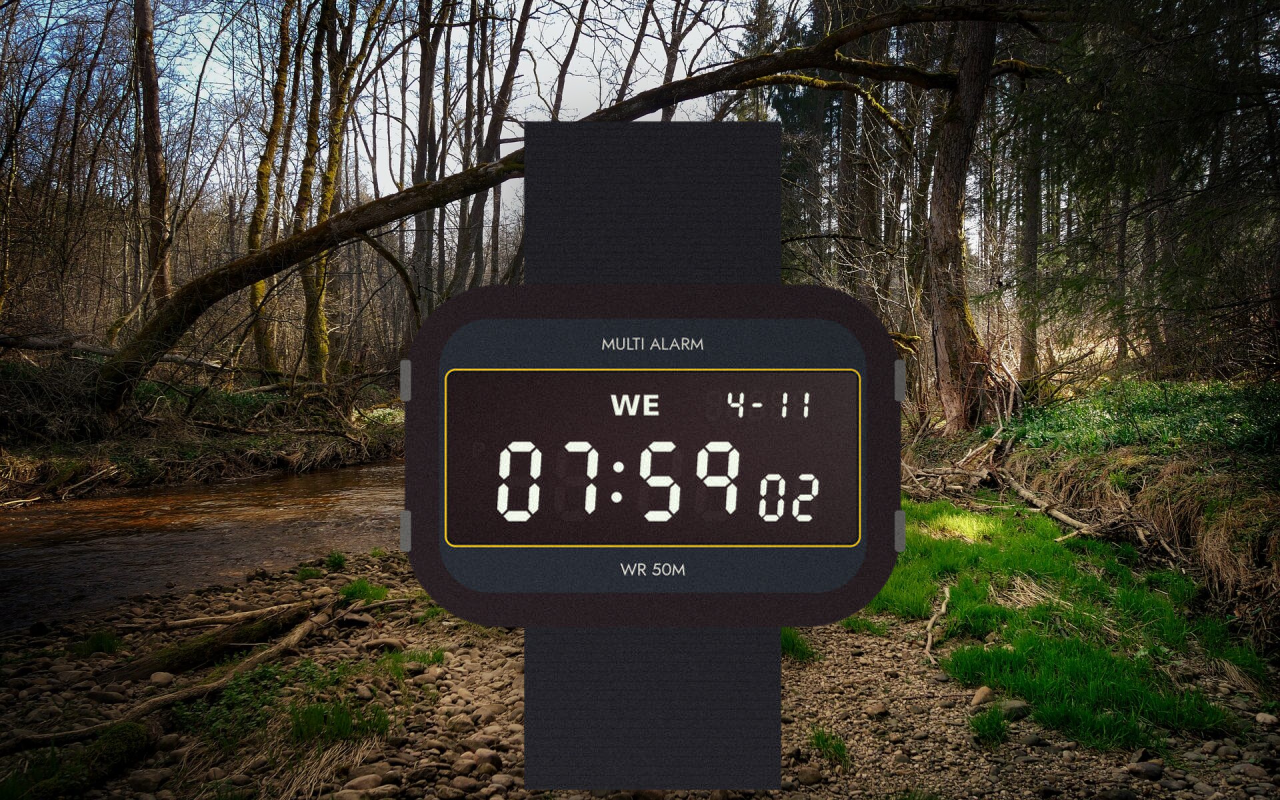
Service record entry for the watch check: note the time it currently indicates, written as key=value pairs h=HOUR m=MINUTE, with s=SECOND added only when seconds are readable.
h=7 m=59 s=2
